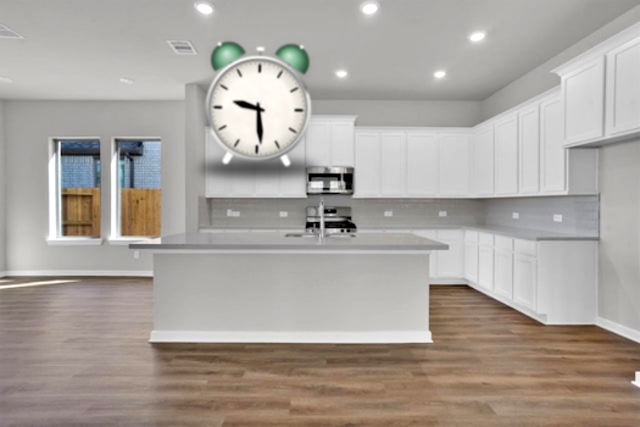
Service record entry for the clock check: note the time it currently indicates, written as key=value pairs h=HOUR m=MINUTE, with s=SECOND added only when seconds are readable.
h=9 m=29
